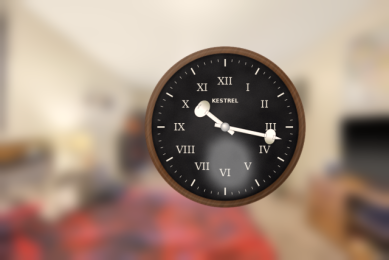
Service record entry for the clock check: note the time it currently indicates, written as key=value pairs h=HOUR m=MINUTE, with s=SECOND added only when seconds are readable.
h=10 m=17
